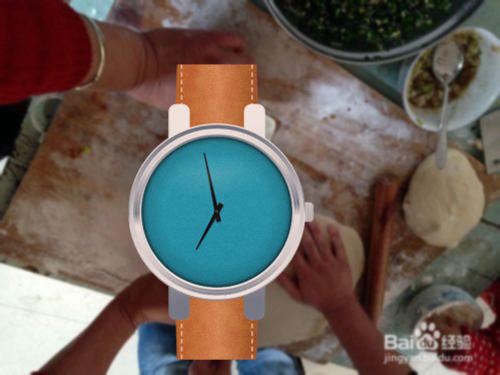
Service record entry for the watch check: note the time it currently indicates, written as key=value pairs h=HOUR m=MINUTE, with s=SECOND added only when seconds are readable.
h=6 m=58
